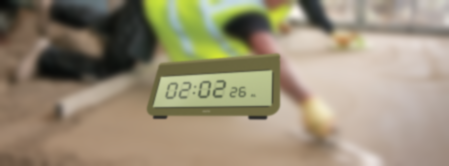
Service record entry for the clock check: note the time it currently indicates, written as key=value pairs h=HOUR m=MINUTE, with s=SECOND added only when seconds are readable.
h=2 m=2
